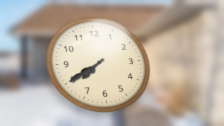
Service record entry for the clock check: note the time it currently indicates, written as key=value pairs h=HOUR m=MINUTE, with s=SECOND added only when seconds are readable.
h=7 m=40
